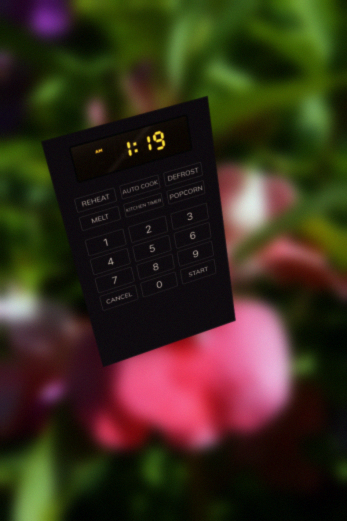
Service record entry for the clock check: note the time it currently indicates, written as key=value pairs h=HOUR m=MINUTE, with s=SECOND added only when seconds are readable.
h=1 m=19
